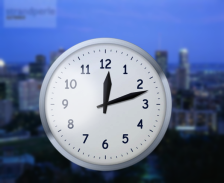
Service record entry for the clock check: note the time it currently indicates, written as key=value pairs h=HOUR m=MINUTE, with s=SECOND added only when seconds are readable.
h=12 m=12
